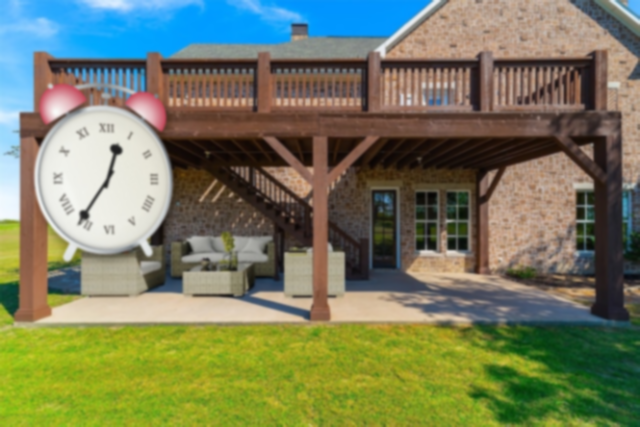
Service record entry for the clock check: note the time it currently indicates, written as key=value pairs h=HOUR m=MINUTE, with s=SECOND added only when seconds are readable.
h=12 m=36
